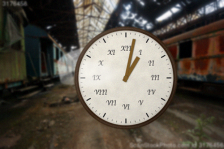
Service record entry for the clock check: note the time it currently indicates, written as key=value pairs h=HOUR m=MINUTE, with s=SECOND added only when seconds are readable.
h=1 m=2
